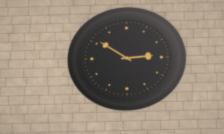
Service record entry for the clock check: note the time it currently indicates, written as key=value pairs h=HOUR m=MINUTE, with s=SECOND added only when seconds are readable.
h=2 m=51
